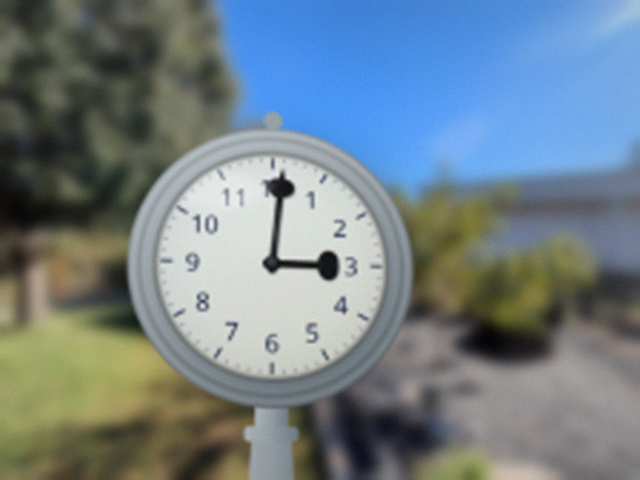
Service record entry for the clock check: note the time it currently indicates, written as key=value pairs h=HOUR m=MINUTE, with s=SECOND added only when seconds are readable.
h=3 m=1
